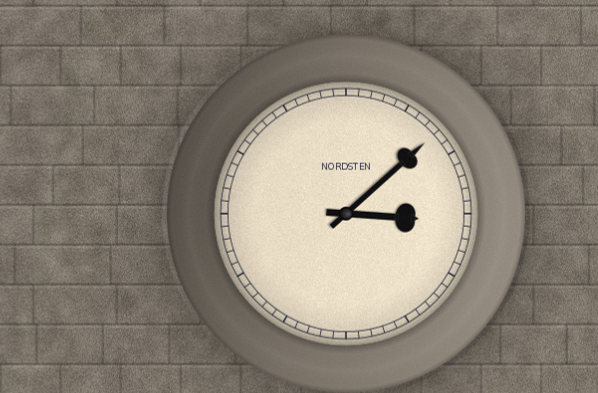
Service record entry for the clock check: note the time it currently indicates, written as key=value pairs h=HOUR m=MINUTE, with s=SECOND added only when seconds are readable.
h=3 m=8
